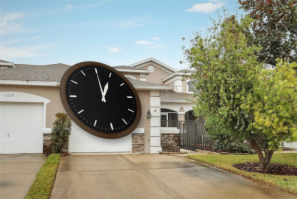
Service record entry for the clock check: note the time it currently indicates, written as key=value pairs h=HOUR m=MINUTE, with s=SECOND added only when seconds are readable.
h=1 m=0
